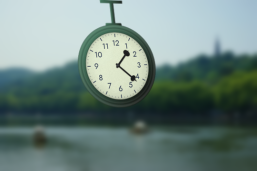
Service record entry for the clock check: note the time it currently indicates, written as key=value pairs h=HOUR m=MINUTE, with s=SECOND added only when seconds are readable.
h=1 m=22
